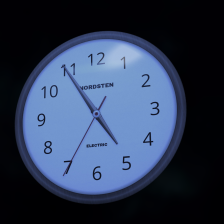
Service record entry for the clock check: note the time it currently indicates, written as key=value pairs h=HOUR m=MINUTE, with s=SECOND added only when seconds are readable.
h=4 m=54 s=35
